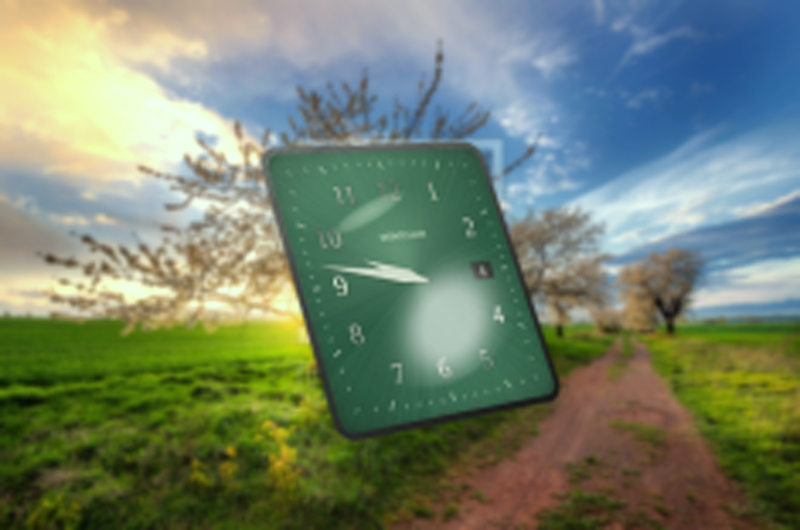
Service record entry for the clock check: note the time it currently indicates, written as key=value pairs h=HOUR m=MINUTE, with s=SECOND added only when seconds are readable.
h=9 m=47
